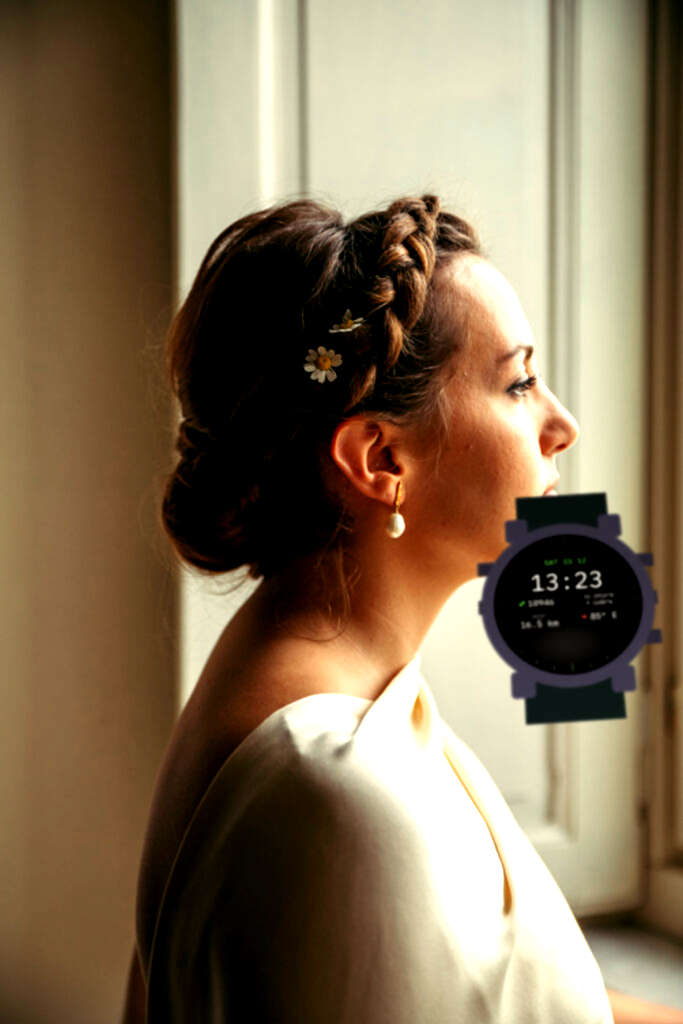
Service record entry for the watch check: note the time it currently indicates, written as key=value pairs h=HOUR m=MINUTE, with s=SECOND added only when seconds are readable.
h=13 m=23
